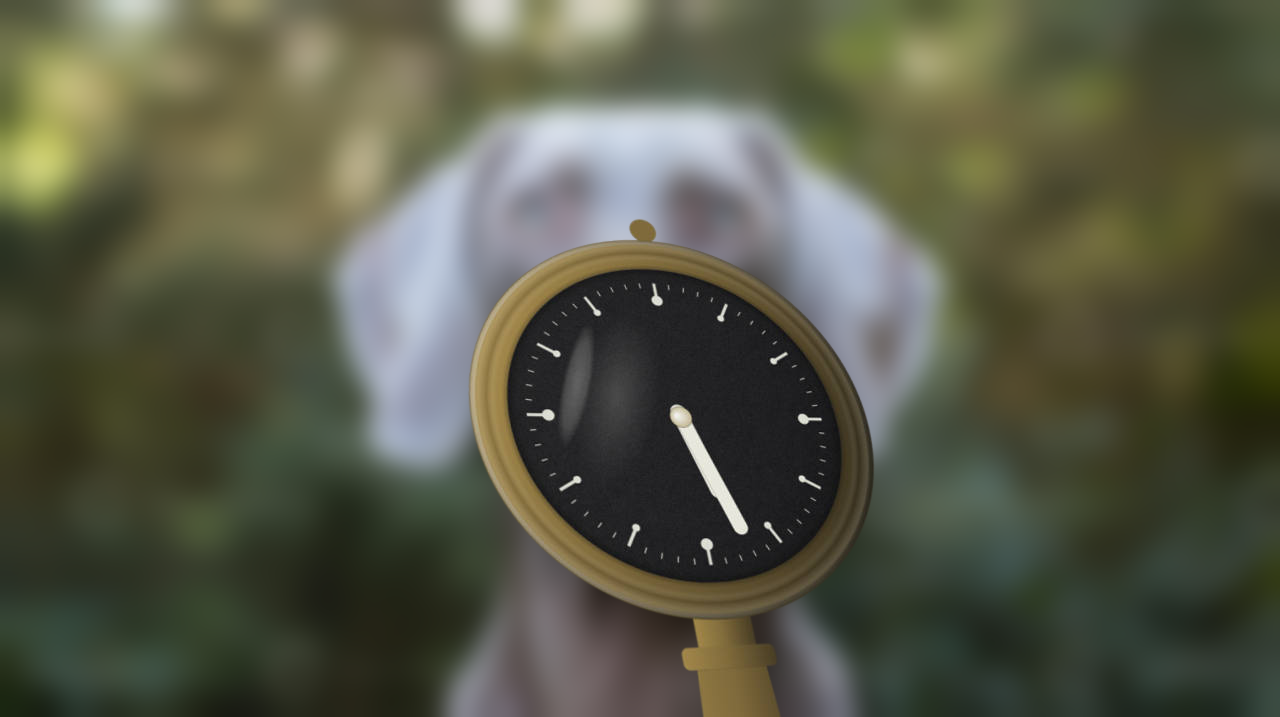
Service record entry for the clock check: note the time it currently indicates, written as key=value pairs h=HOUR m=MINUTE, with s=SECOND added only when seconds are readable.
h=5 m=27
